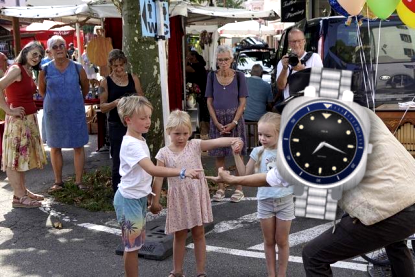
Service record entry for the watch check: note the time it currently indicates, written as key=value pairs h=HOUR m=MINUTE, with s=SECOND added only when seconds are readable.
h=7 m=18
